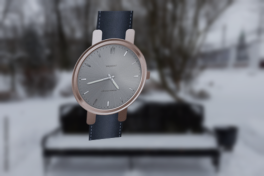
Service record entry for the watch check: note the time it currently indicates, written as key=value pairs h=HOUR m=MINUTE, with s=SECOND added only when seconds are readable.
h=4 m=43
